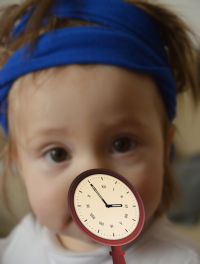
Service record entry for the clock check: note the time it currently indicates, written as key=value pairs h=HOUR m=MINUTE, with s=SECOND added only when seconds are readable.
h=2 m=55
